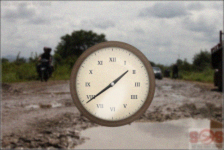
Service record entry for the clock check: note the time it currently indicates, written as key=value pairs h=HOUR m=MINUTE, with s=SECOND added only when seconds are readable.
h=1 m=39
